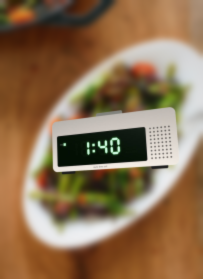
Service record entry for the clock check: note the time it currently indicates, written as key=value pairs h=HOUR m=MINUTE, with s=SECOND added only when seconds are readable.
h=1 m=40
